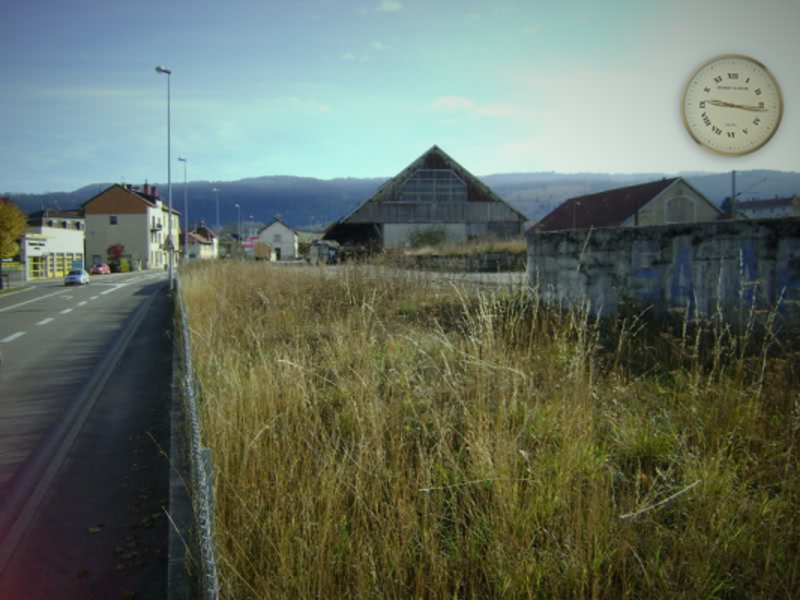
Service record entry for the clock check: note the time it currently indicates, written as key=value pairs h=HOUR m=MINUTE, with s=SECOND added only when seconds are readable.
h=9 m=16
